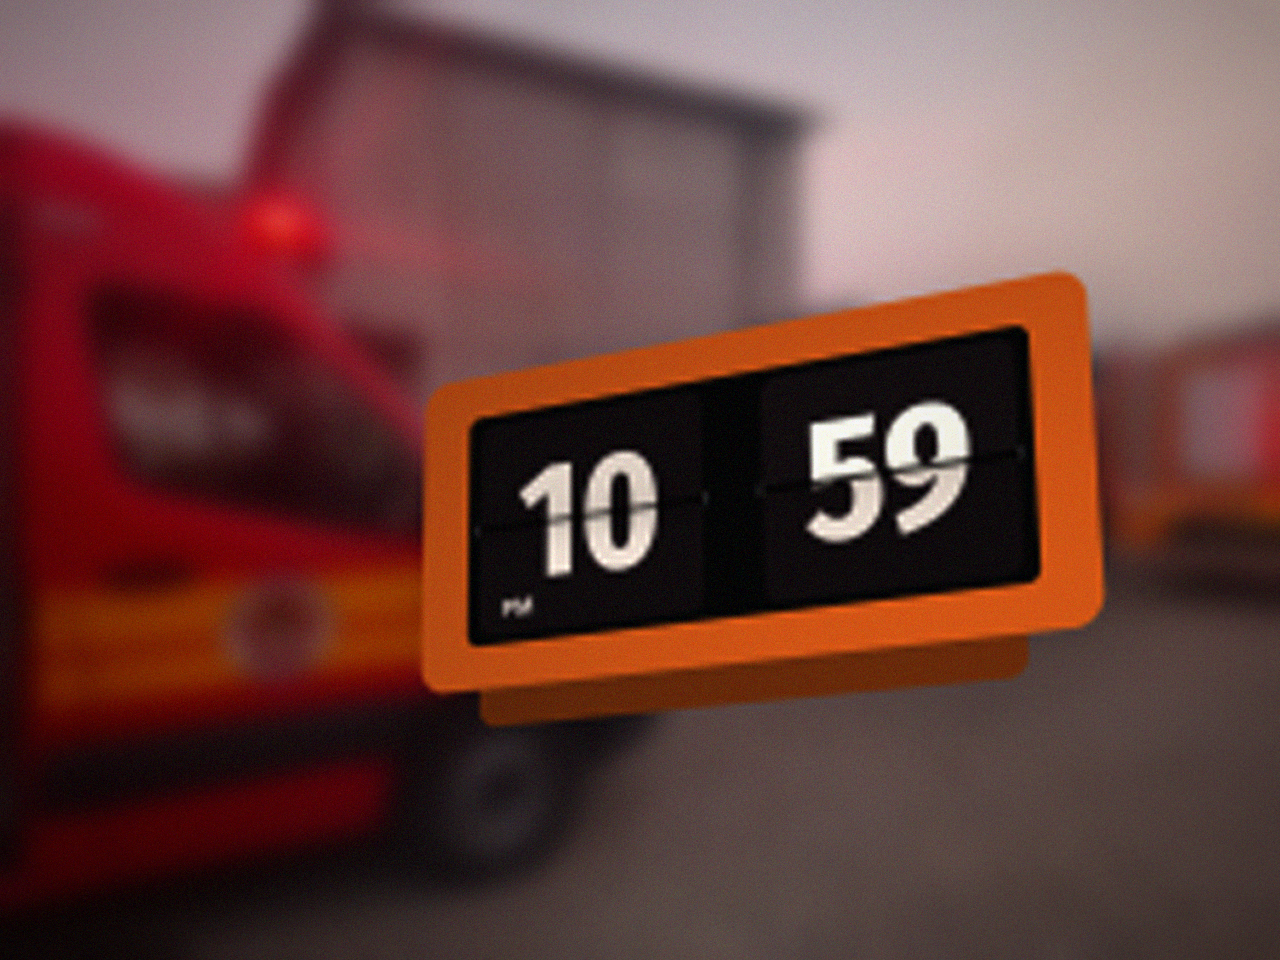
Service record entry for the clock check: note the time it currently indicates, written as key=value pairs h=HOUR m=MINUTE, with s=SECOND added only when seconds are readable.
h=10 m=59
